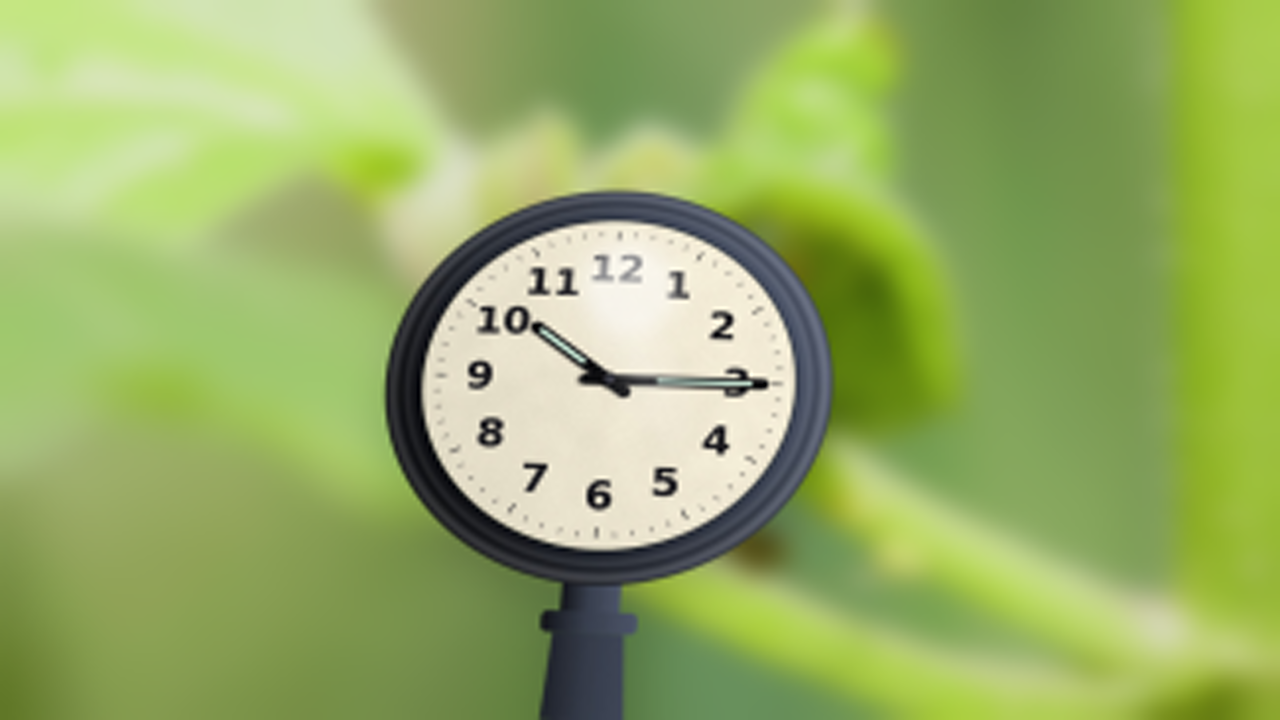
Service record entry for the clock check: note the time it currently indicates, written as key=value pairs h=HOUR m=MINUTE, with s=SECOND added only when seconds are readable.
h=10 m=15
